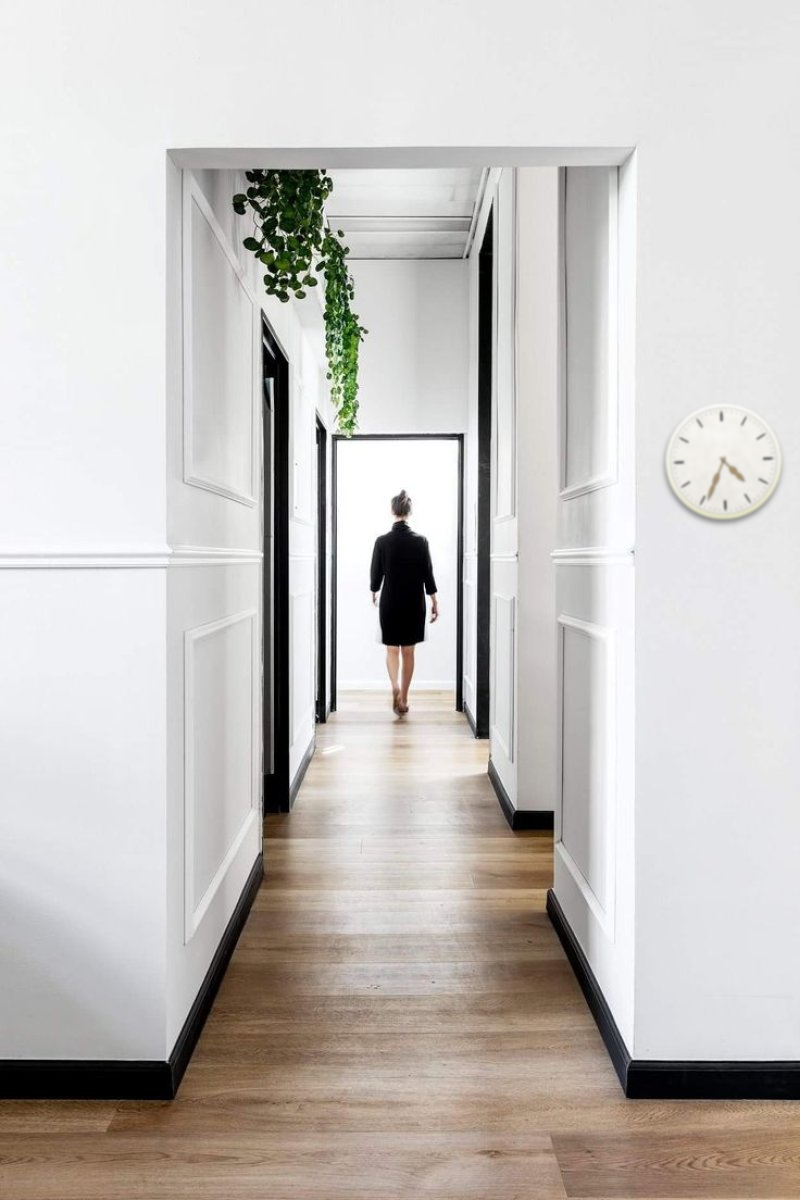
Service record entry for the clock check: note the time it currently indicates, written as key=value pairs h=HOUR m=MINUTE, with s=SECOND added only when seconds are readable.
h=4 m=34
